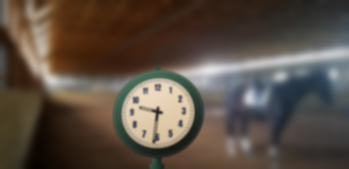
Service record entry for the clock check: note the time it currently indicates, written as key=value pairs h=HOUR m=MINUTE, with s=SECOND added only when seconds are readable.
h=9 m=31
